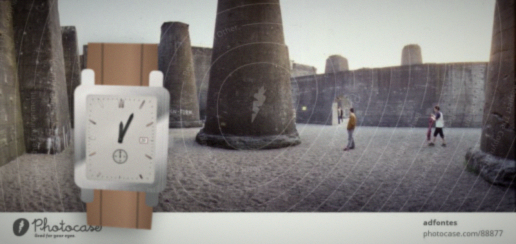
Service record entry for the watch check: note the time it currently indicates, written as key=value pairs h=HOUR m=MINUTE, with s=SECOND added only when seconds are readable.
h=12 m=4
